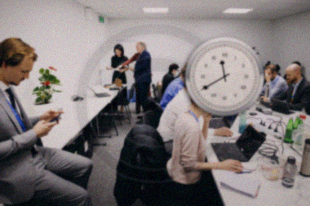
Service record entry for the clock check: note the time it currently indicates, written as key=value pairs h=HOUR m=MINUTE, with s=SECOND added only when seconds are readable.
h=11 m=40
